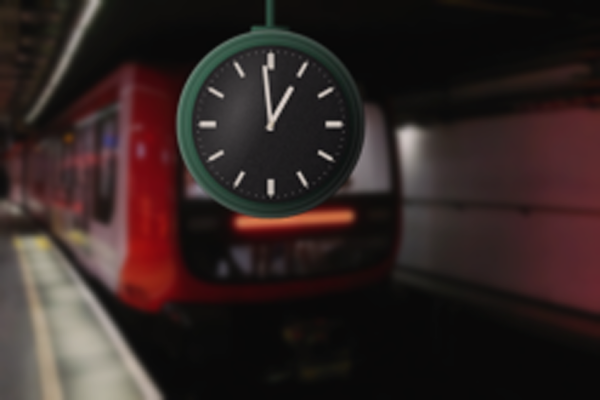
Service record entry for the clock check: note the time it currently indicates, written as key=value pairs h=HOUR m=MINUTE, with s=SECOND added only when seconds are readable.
h=12 m=59
